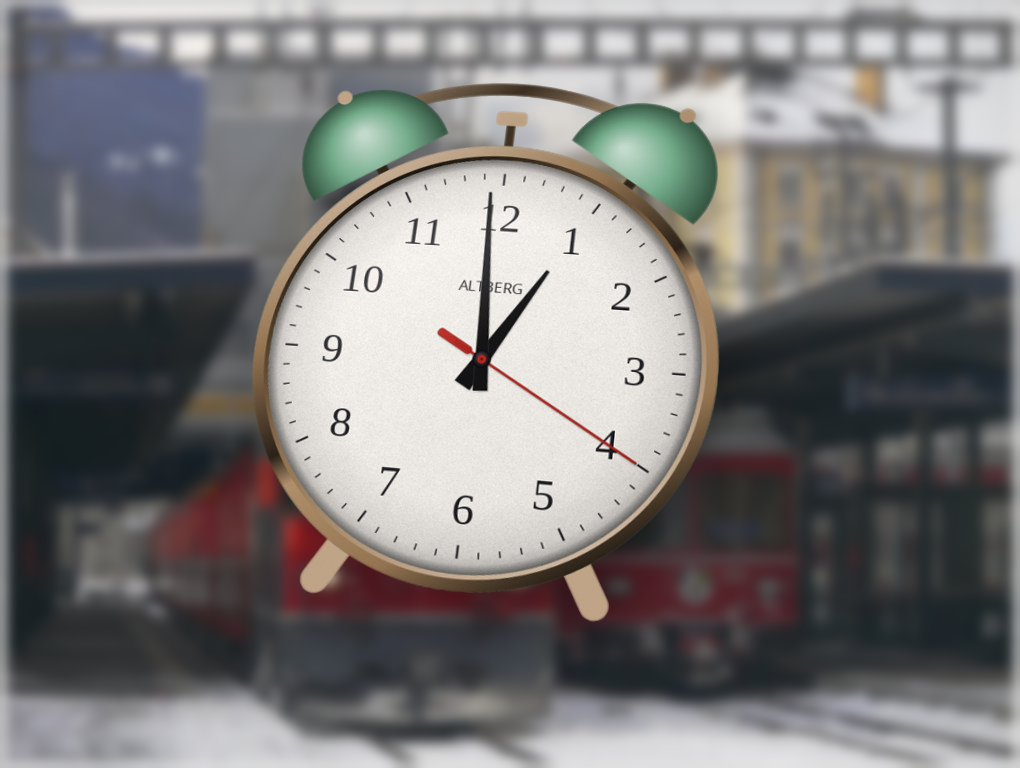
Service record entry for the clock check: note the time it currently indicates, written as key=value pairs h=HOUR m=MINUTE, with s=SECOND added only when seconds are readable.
h=12 m=59 s=20
